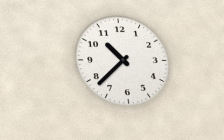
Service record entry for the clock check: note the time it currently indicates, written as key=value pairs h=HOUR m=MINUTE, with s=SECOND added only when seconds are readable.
h=10 m=38
